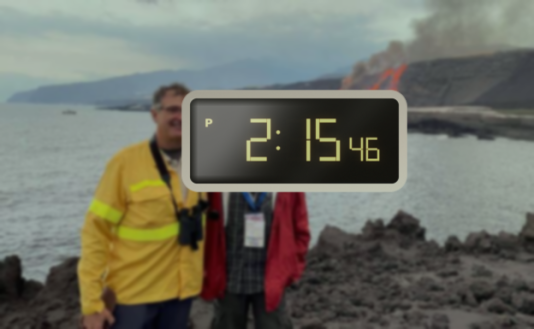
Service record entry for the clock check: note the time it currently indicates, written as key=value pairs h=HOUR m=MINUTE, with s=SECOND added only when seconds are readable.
h=2 m=15 s=46
